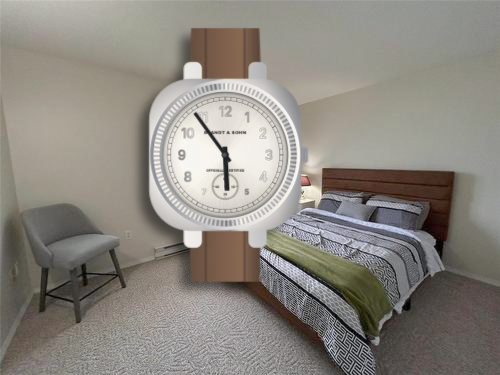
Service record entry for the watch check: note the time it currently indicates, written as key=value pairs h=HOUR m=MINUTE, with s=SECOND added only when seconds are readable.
h=5 m=54
